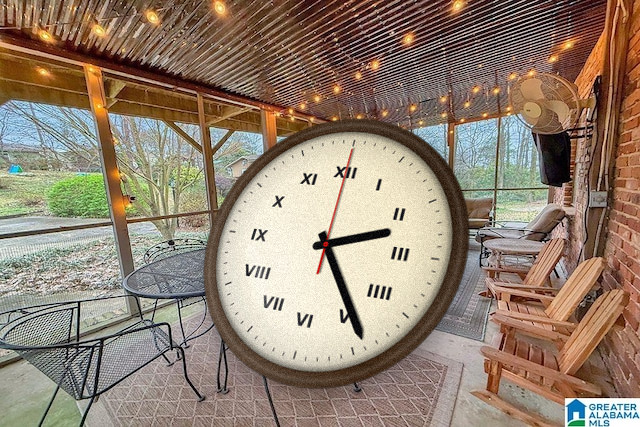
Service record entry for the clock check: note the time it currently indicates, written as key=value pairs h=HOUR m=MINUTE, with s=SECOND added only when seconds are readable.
h=2 m=24 s=0
